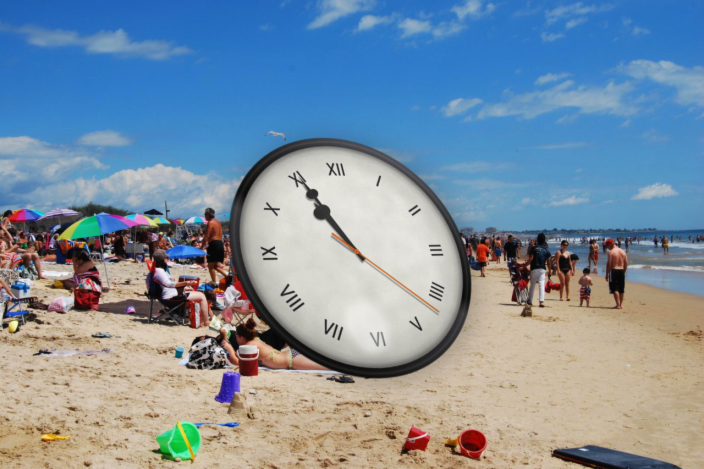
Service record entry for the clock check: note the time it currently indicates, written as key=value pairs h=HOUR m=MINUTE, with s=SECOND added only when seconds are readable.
h=10 m=55 s=22
